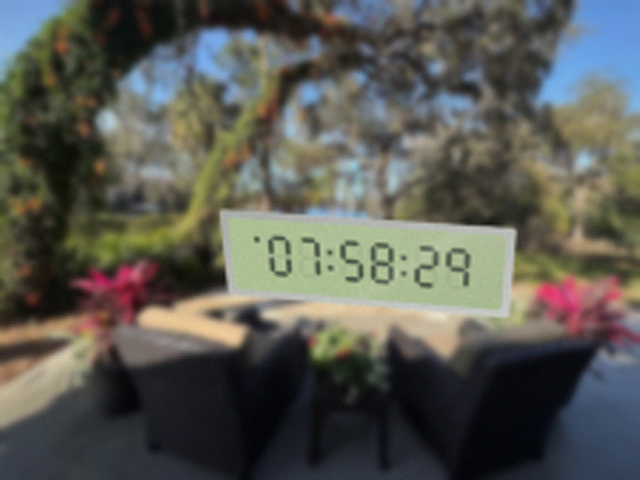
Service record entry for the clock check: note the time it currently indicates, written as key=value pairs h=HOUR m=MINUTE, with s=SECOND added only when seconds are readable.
h=7 m=58 s=29
